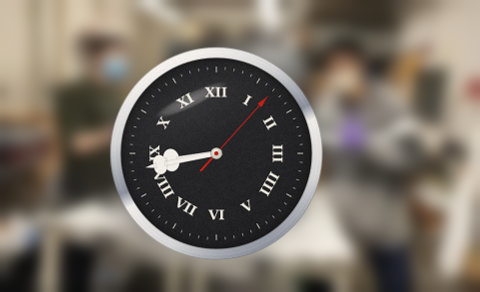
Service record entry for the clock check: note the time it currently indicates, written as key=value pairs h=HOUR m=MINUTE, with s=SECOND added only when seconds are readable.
h=8 m=43 s=7
